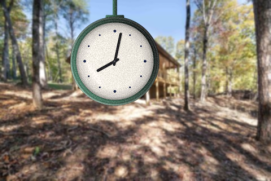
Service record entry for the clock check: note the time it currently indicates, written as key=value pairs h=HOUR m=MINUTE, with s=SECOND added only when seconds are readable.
h=8 m=2
